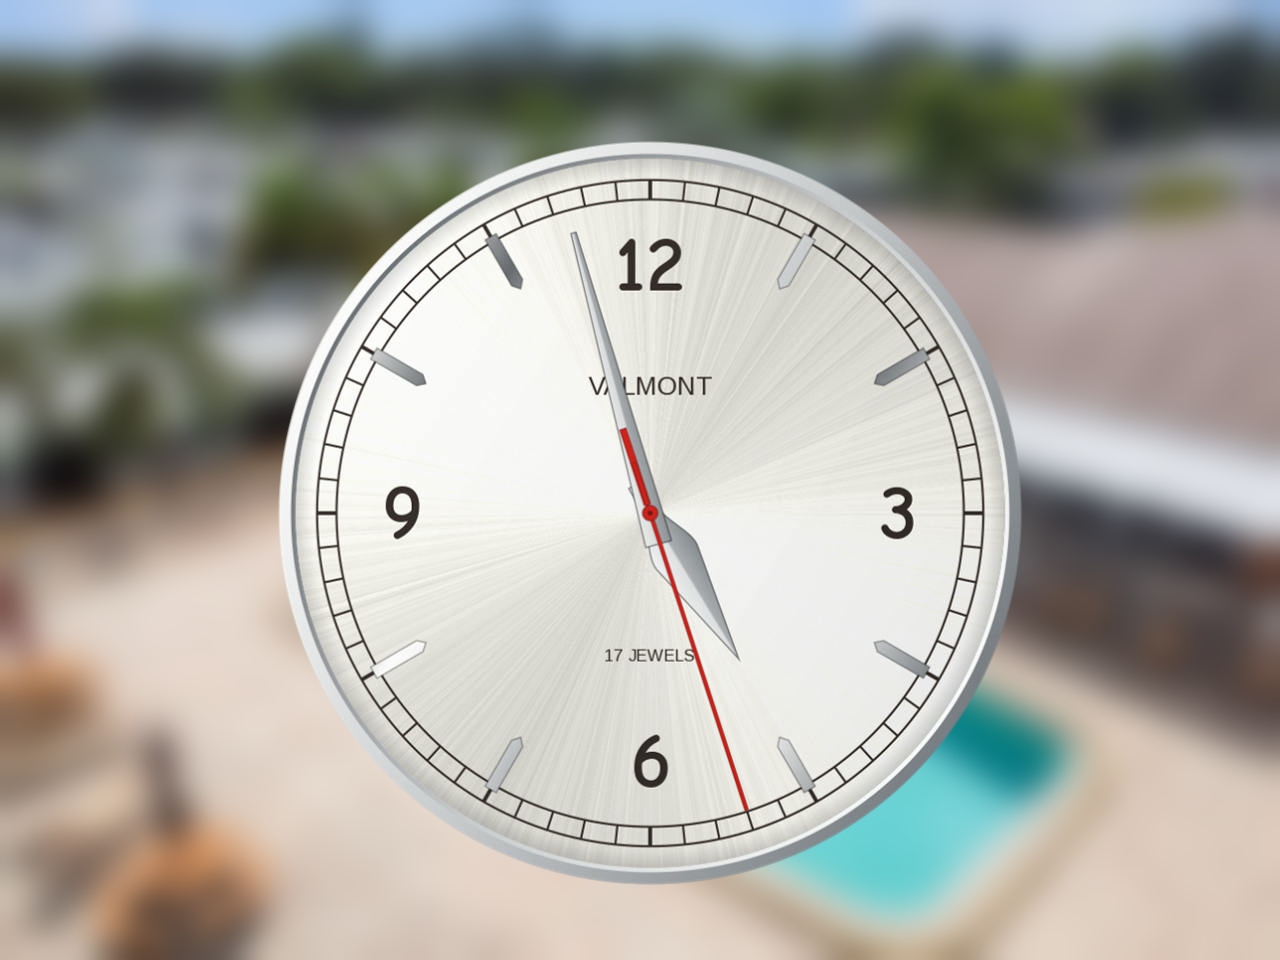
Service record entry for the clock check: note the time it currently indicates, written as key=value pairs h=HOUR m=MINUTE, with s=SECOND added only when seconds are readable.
h=4 m=57 s=27
